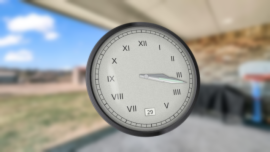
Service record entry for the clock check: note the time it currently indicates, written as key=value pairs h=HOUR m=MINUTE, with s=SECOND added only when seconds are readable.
h=3 m=17
